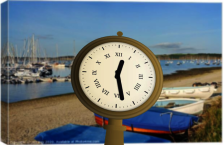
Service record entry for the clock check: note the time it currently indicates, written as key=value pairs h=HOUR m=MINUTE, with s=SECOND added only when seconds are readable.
h=12 m=28
